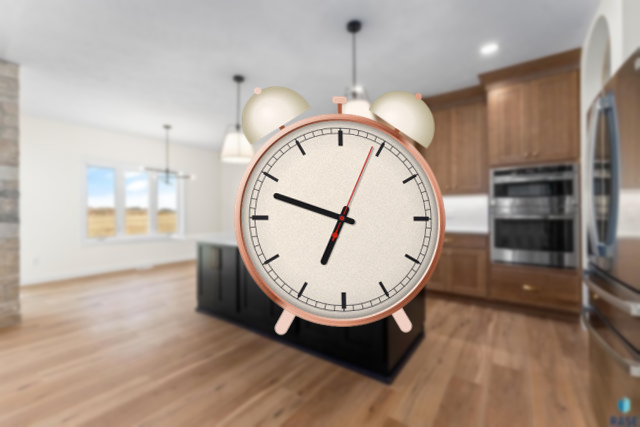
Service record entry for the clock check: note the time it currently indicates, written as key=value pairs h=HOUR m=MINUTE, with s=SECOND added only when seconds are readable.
h=6 m=48 s=4
